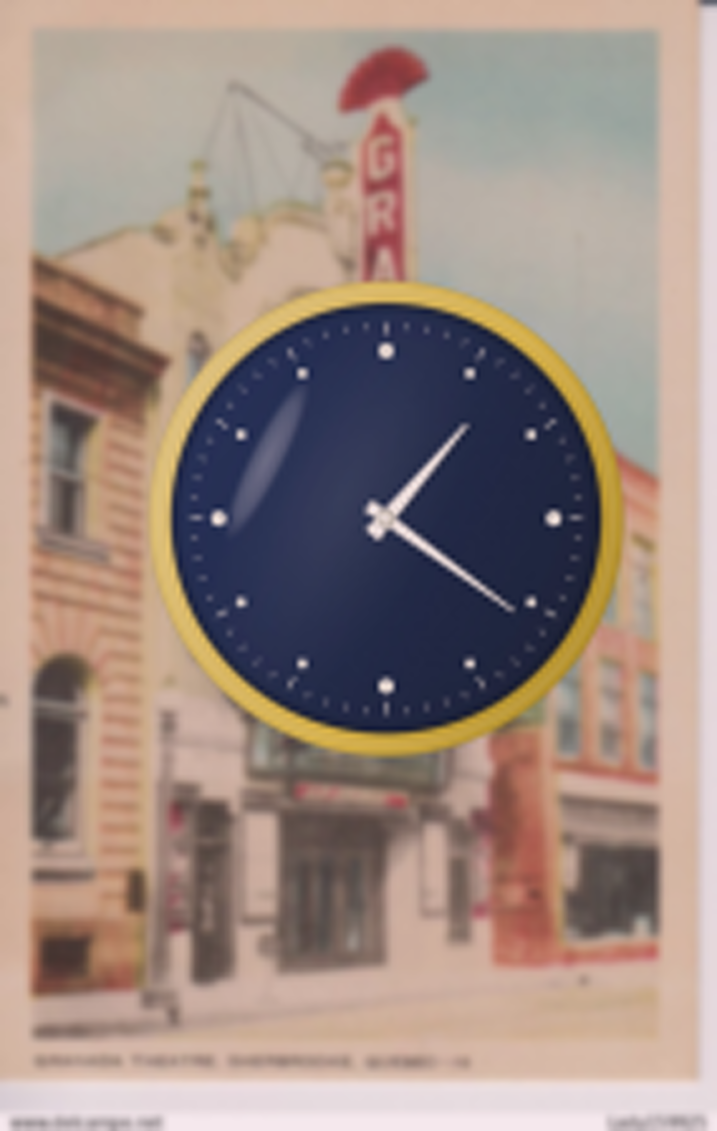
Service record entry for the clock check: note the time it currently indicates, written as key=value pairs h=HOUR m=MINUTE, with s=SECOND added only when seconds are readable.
h=1 m=21
